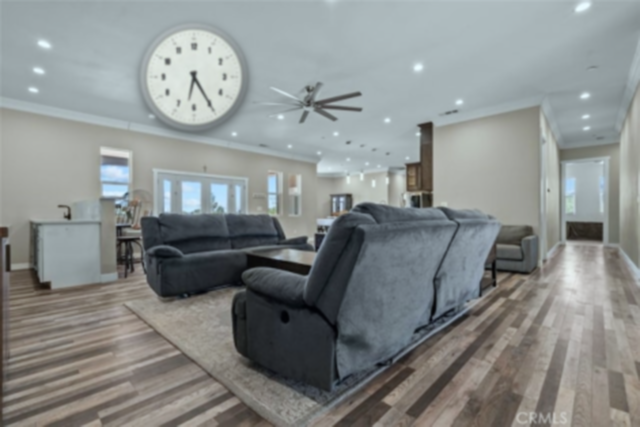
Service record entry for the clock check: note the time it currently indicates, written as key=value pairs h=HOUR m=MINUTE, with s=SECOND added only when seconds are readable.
h=6 m=25
